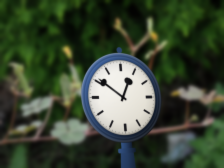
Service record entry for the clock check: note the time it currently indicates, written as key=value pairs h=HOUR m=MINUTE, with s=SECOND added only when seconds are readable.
h=12 m=51
